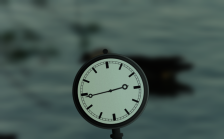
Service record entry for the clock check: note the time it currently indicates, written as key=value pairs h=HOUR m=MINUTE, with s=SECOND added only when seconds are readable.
h=2 m=44
